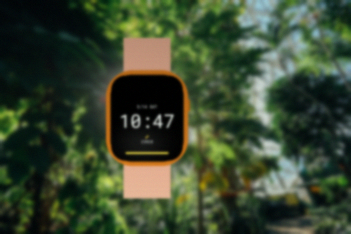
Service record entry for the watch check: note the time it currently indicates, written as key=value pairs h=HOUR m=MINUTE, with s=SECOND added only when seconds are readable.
h=10 m=47
